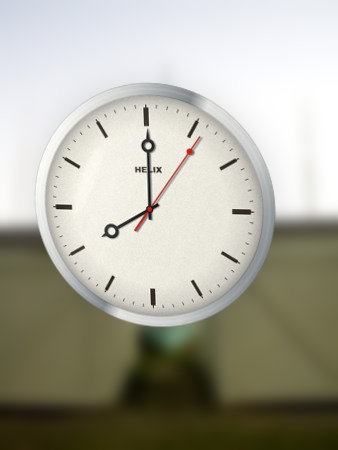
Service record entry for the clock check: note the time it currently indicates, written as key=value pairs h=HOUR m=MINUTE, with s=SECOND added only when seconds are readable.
h=8 m=0 s=6
